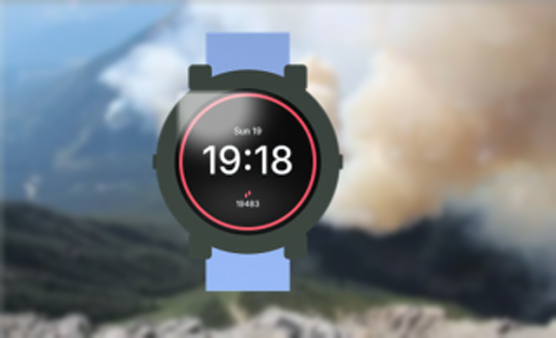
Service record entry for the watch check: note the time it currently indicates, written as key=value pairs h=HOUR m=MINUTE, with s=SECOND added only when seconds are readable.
h=19 m=18
